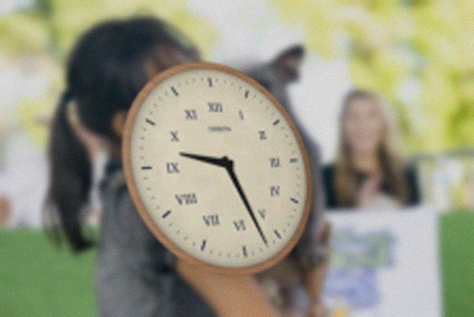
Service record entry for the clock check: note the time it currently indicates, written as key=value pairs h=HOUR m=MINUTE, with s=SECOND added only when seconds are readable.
h=9 m=27
